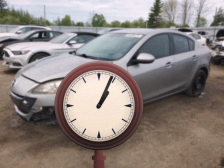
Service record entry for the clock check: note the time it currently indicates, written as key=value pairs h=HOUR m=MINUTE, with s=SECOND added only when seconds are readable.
h=1 m=4
